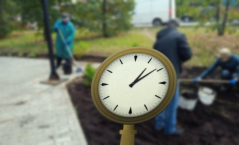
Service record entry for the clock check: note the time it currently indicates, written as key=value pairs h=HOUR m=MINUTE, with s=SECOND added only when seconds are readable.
h=1 m=9
